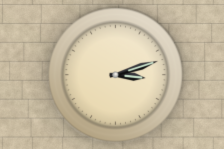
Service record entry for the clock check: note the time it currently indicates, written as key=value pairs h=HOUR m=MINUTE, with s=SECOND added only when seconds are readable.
h=3 m=12
